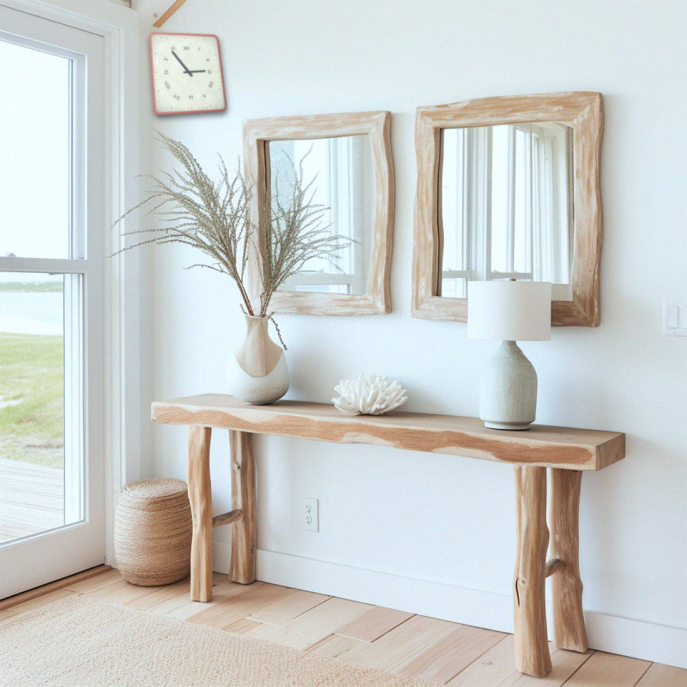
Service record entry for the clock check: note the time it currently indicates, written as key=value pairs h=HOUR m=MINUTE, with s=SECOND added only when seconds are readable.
h=2 m=54
